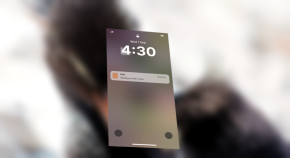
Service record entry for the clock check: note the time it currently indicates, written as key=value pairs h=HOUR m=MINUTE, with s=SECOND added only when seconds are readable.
h=4 m=30
